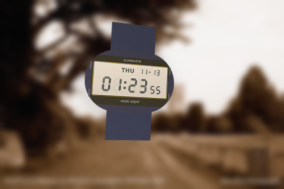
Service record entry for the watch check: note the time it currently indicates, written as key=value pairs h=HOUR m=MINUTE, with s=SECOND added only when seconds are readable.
h=1 m=23 s=55
